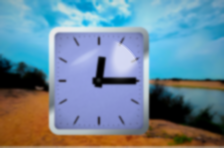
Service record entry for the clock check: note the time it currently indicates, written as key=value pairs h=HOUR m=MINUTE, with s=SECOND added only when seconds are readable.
h=12 m=15
